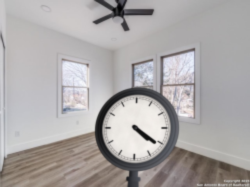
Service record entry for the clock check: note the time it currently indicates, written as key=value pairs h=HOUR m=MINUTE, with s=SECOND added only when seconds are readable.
h=4 m=21
